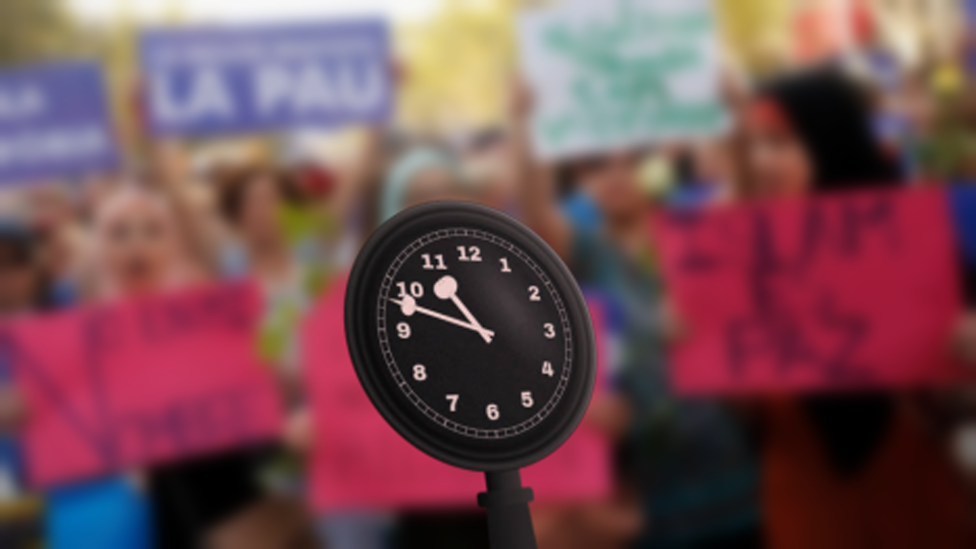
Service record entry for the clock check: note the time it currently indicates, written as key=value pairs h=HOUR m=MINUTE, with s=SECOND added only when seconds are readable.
h=10 m=48
